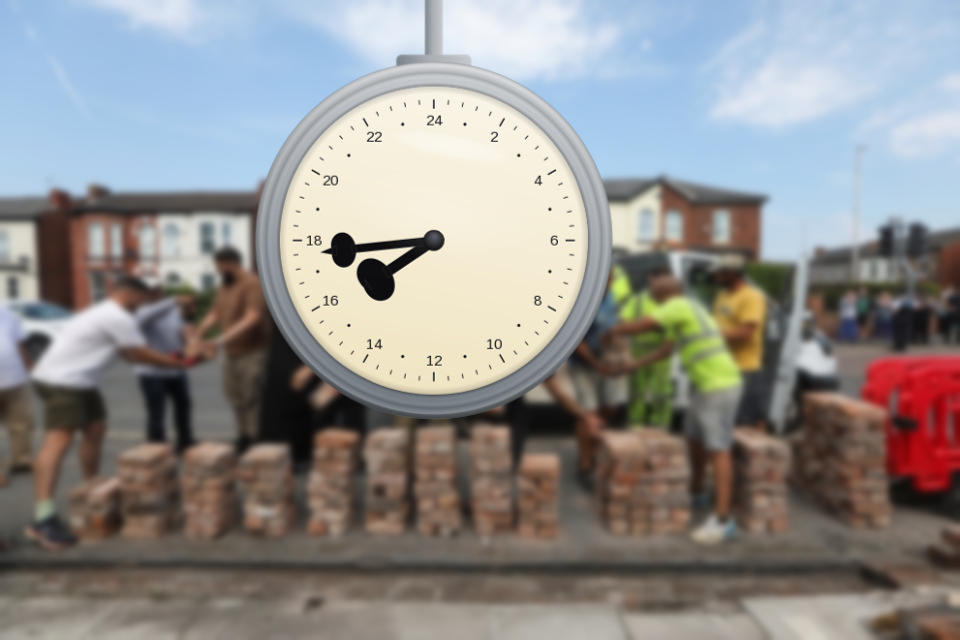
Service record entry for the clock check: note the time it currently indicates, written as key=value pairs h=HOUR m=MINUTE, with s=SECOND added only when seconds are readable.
h=15 m=44
